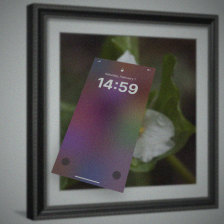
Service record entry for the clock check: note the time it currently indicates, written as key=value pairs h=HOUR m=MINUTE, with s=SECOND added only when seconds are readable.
h=14 m=59
